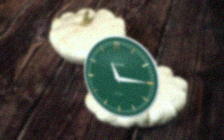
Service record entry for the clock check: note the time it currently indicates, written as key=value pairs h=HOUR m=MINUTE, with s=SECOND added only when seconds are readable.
h=11 m=15
